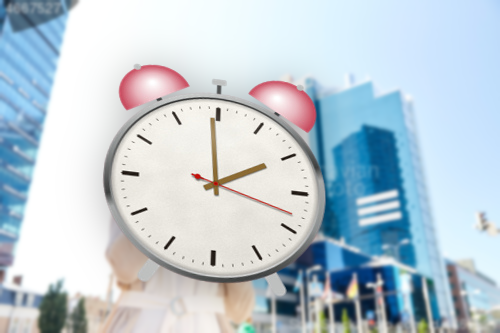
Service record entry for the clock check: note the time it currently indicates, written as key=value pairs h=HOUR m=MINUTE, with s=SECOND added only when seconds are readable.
h=1 m=59 s=18
